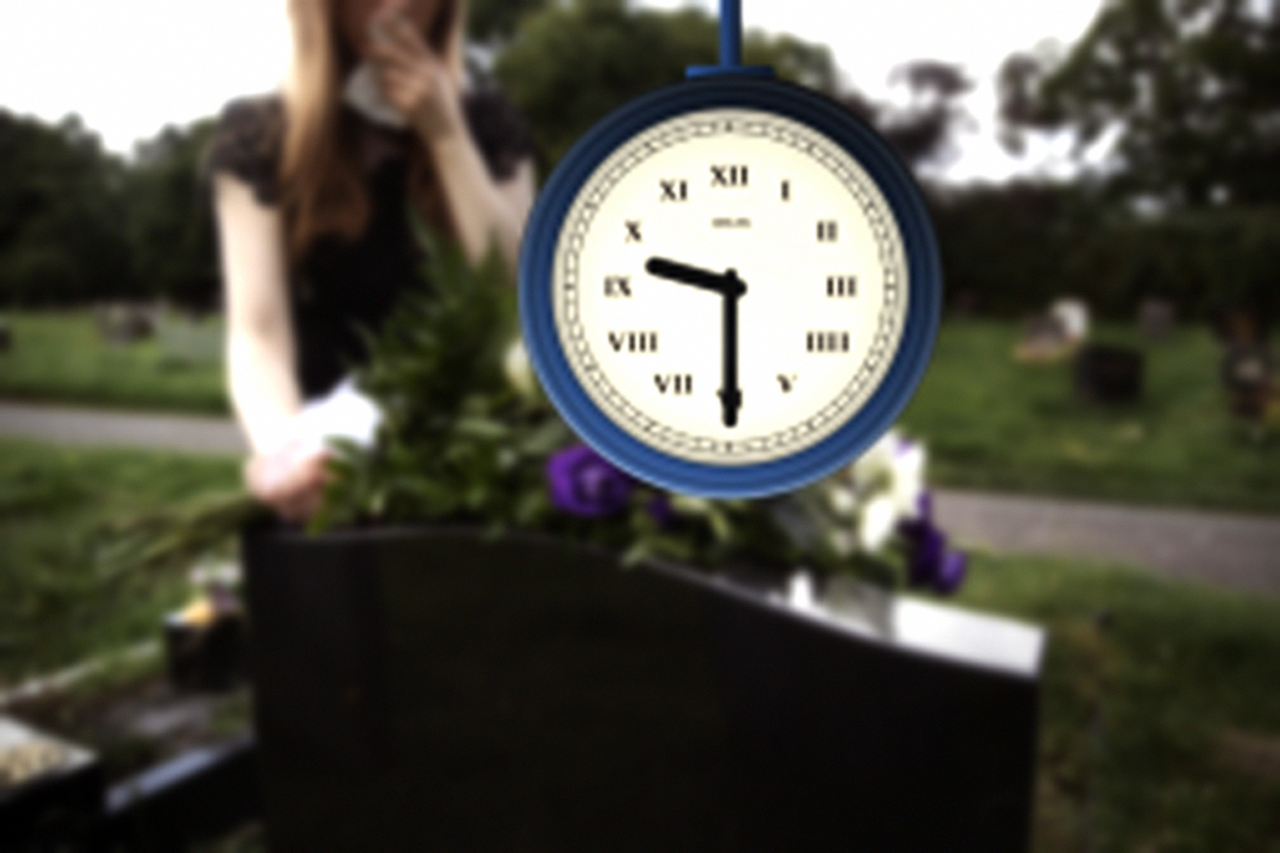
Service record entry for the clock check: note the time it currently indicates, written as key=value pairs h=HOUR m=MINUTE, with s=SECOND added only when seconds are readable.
h=9 m=30
